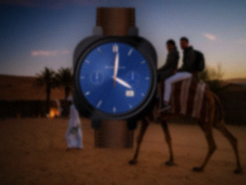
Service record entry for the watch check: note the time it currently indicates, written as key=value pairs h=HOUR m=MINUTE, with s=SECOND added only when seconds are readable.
h=4 m=1
